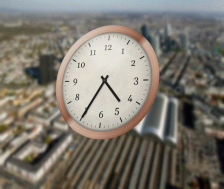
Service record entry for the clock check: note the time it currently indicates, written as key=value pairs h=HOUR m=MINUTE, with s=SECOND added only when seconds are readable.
h=4 m=35
